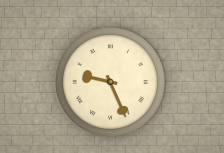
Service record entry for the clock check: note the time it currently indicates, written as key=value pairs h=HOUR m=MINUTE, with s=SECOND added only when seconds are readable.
h=9 m=26
